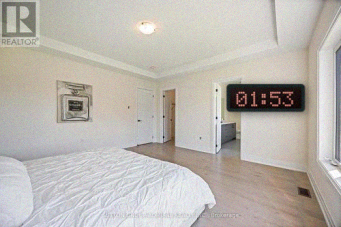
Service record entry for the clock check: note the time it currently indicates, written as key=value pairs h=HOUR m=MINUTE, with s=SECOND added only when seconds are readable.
h=1 m=53
